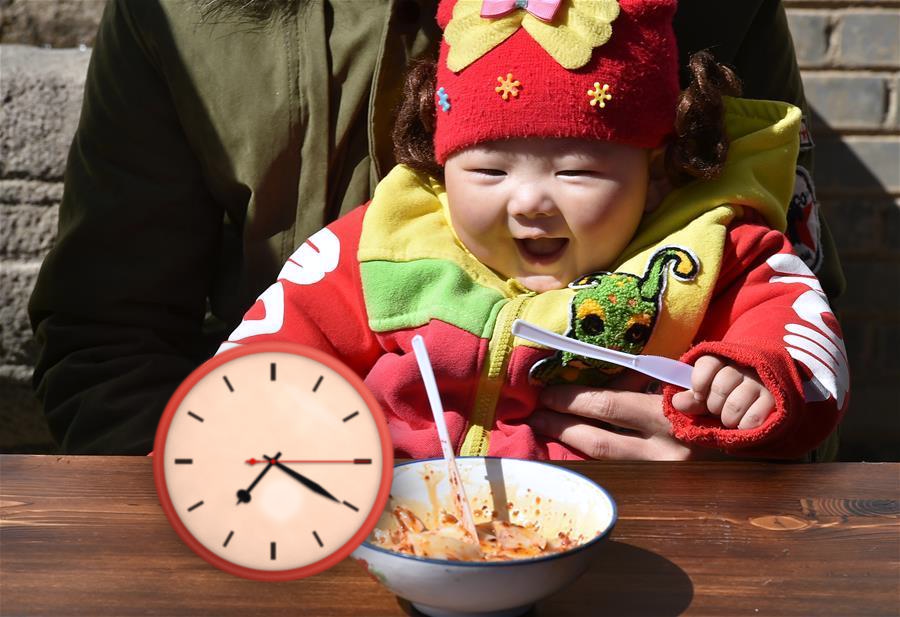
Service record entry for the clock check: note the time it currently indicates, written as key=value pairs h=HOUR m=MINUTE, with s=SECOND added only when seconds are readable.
h=7 m=20 s=15
